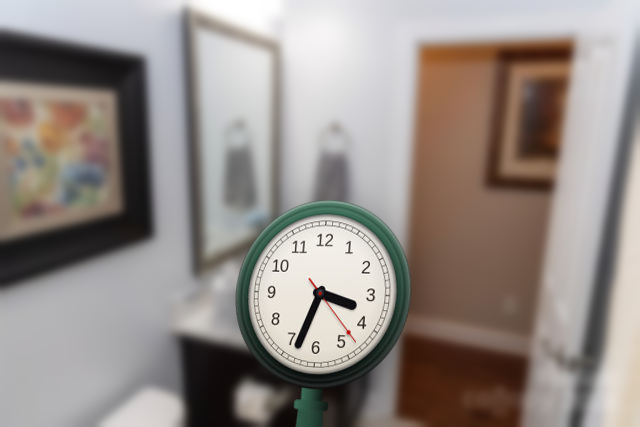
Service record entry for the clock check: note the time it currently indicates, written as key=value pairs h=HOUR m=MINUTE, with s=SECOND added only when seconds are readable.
h=3 m=33 s=23
